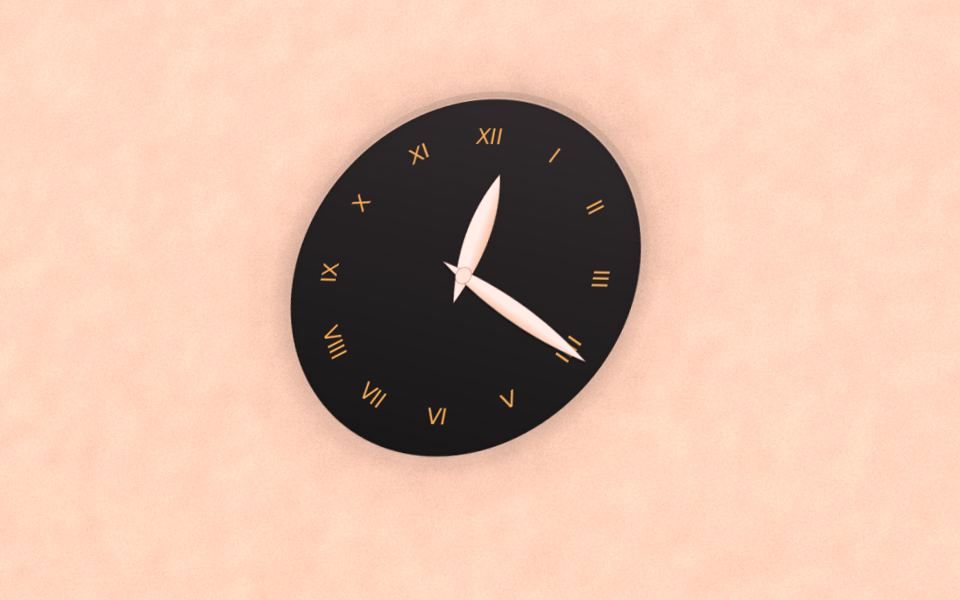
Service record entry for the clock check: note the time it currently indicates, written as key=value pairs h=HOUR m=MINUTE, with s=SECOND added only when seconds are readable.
h=12 m=20
